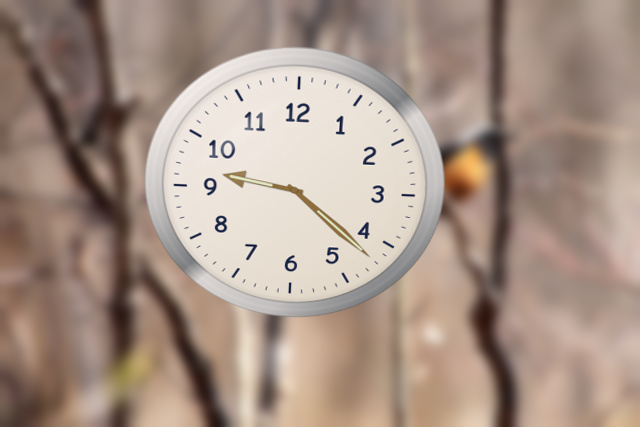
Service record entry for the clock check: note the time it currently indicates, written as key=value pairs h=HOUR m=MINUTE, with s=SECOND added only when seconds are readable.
h=9 m=22
